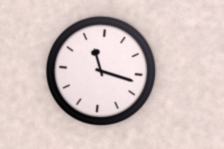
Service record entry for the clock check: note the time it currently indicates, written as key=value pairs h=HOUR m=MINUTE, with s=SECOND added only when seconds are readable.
h=11 m=17
